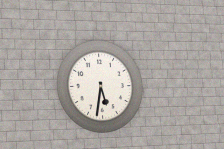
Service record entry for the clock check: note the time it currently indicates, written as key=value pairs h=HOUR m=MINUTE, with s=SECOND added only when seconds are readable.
h=5 m=32
